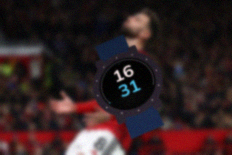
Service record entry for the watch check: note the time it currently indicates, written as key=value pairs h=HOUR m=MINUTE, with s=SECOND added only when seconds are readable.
h=16 m=31
